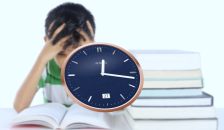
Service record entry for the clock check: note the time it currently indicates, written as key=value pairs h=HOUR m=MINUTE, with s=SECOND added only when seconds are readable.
h=12 m=17
